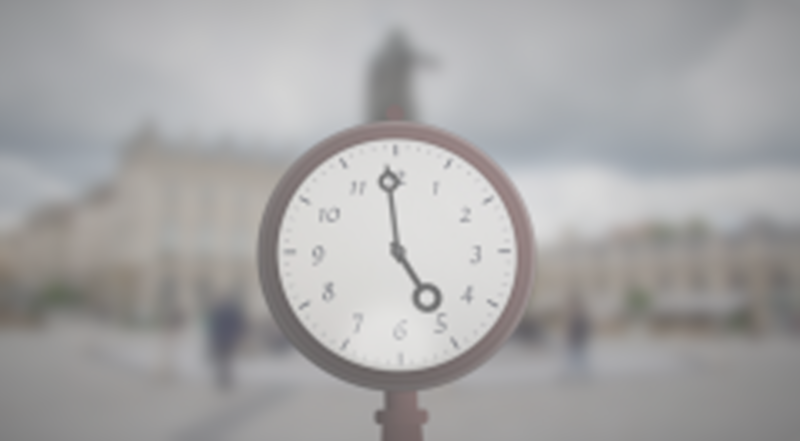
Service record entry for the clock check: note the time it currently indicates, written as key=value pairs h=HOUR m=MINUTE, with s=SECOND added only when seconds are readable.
h=4 m=59
